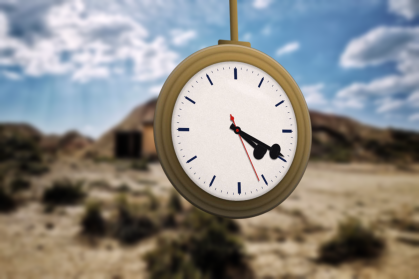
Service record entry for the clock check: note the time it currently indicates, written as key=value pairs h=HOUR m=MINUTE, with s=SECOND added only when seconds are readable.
h=4 m=19 s=26
